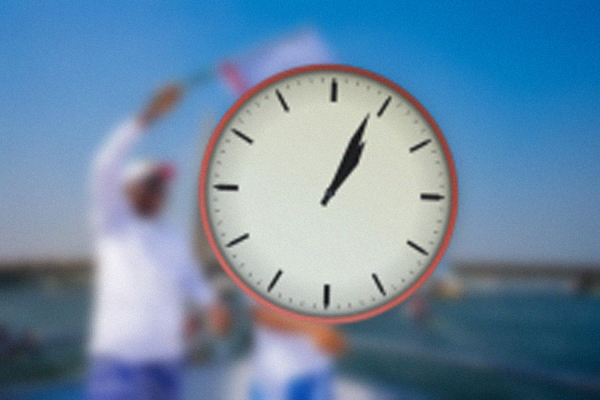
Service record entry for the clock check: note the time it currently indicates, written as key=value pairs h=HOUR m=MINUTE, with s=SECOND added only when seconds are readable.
h=1 m=4
